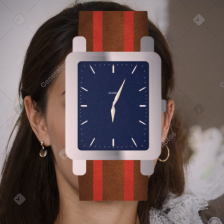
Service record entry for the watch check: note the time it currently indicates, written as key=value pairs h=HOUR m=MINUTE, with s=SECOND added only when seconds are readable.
h=6 m=4
